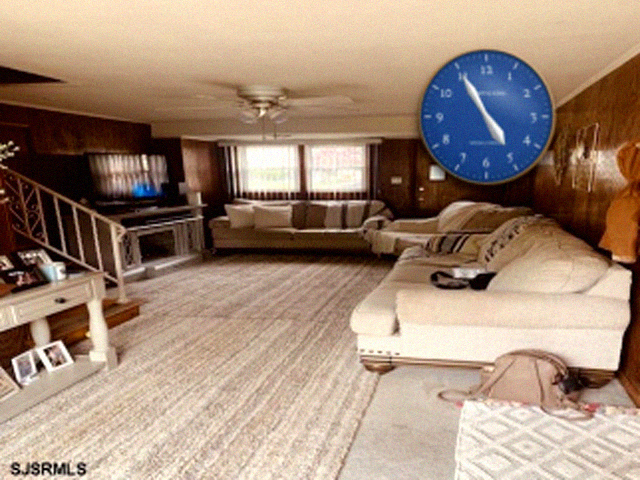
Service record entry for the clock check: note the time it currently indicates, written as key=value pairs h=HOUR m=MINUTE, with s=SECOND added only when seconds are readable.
h=4 m=55
